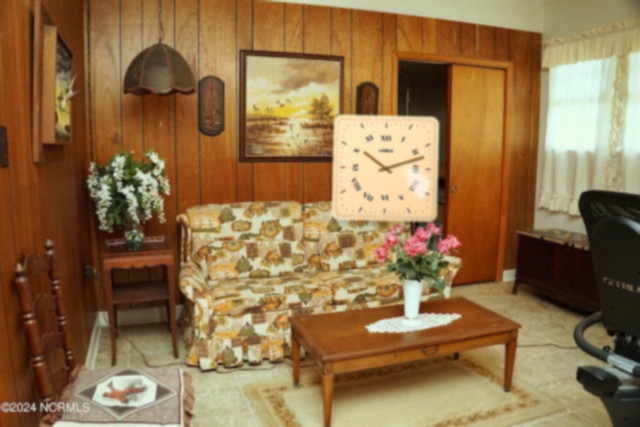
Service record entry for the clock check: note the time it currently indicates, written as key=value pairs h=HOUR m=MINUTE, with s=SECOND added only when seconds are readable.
h=10 m=12
